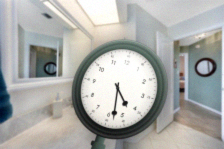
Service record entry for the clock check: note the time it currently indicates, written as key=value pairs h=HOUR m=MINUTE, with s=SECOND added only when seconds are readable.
h=4 m=28
